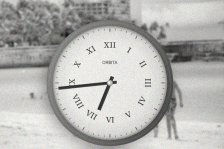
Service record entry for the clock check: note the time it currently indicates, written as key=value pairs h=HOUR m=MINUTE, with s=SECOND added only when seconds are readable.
h=6 m=44
